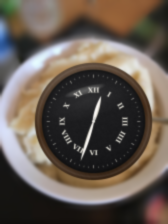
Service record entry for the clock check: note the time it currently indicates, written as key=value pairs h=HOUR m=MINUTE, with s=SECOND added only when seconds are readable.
h=12 m=33
